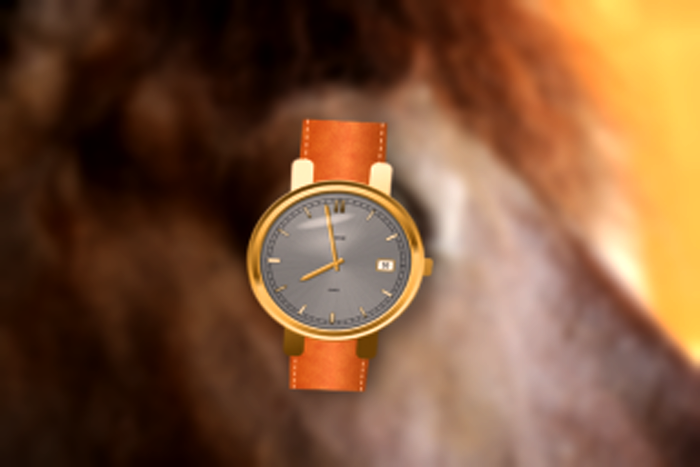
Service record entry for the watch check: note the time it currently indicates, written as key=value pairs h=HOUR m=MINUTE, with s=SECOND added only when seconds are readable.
h=7 m=58
